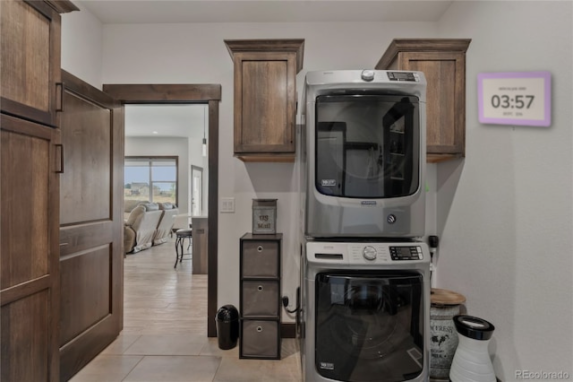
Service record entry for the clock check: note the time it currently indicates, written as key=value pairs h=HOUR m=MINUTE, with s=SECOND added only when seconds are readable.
h=3 m=57
